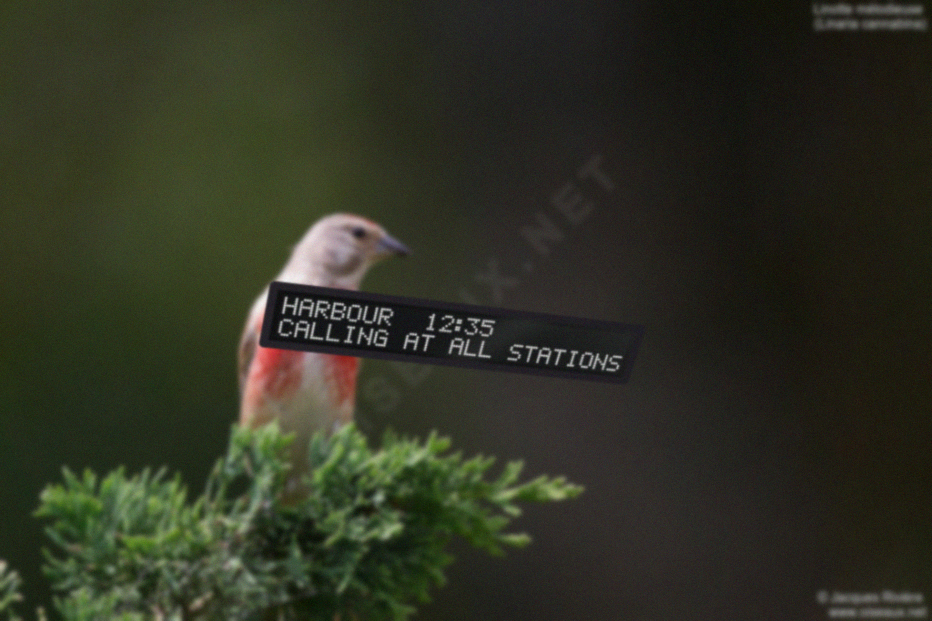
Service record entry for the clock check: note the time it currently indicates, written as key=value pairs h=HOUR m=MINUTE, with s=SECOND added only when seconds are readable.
h=12 m=35
